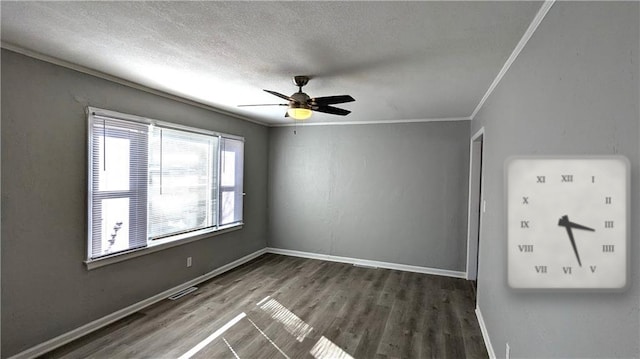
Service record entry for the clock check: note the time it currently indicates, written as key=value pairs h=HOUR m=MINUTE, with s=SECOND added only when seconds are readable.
h=3 m=27
